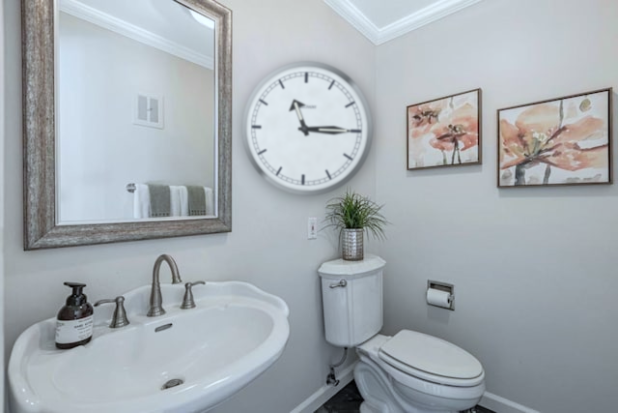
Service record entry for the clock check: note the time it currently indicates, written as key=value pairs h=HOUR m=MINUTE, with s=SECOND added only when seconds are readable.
h=11 m=15
